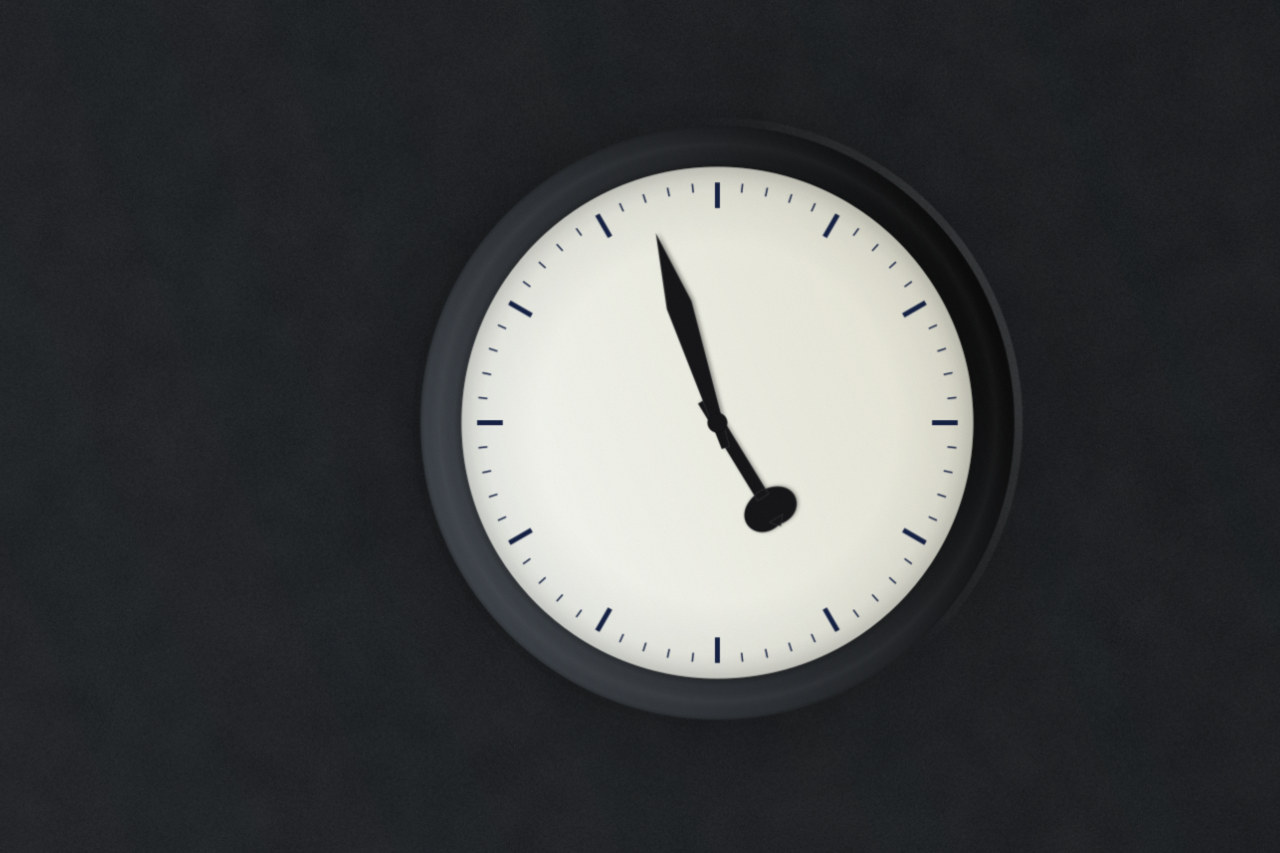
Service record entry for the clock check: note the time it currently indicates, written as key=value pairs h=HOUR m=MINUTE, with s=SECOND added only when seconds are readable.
h=4 m=57
